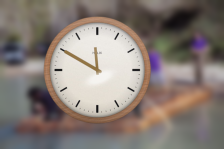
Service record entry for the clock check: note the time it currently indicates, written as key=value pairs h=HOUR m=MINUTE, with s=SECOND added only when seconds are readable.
h=11 m=50
